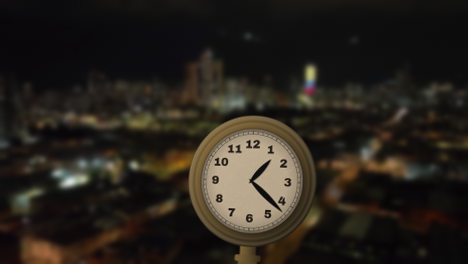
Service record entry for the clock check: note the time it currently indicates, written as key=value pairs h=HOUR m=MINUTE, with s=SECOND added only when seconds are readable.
h=1 m=22
